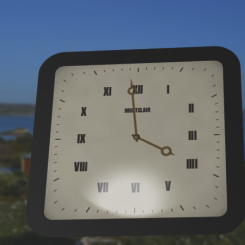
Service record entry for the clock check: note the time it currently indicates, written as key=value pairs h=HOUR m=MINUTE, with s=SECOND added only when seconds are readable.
h=3 m=59
